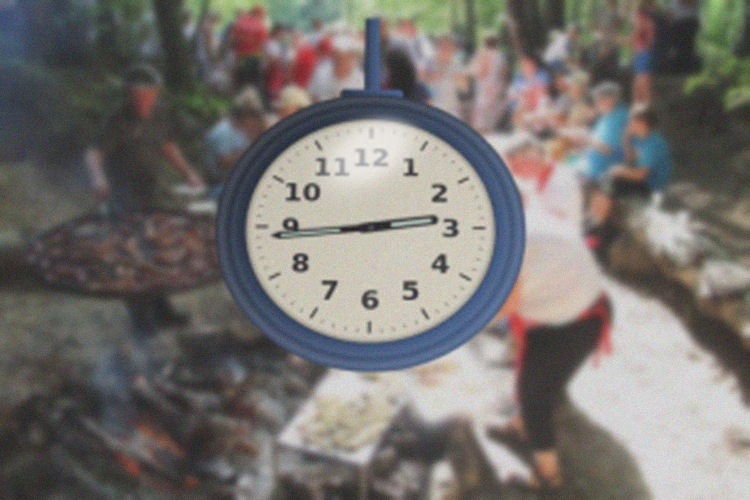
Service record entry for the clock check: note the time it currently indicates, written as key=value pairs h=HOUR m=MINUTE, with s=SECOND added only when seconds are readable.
h=2 m=44
